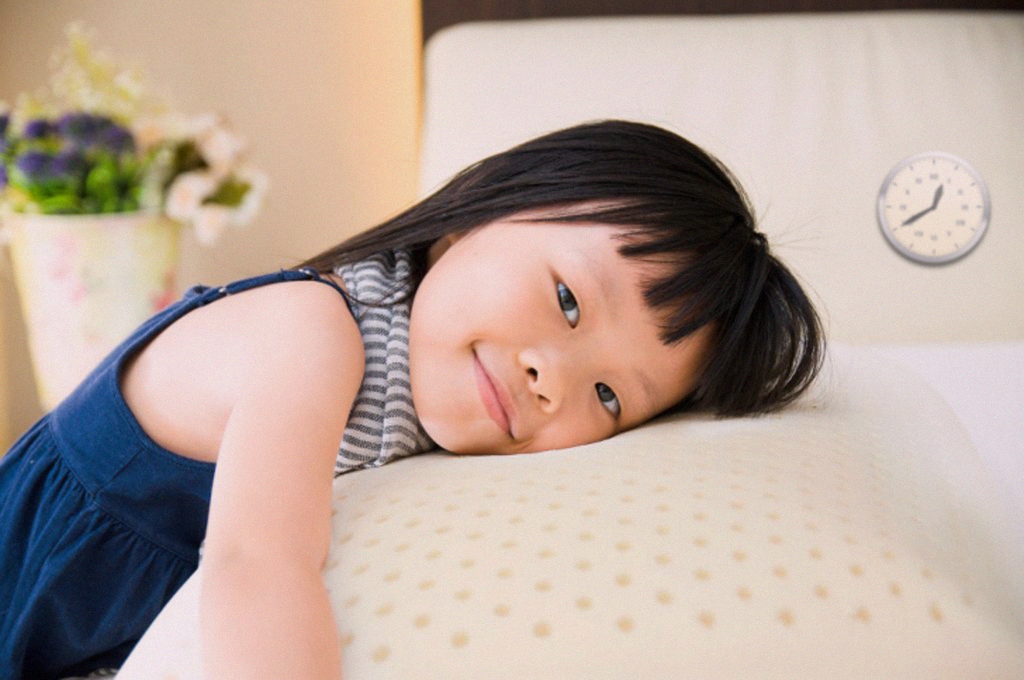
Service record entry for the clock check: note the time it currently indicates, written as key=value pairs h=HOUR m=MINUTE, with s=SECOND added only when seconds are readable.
h=12 m=40
